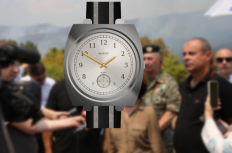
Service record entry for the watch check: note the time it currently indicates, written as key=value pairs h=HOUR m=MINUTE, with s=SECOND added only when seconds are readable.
h=1 m=50
